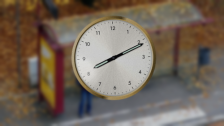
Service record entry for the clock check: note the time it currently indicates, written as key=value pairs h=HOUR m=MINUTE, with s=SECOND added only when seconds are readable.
h=8 m=11
